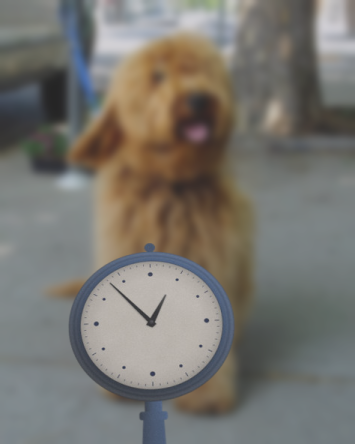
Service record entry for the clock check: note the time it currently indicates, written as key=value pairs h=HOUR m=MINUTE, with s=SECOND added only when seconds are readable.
h=12 m=53
